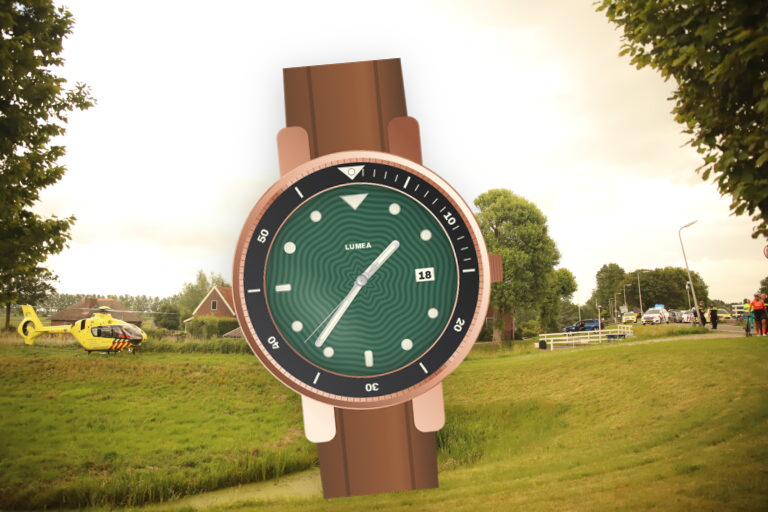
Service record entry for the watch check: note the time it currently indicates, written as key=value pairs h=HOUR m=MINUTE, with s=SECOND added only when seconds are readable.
h=1 m=36 s=38
